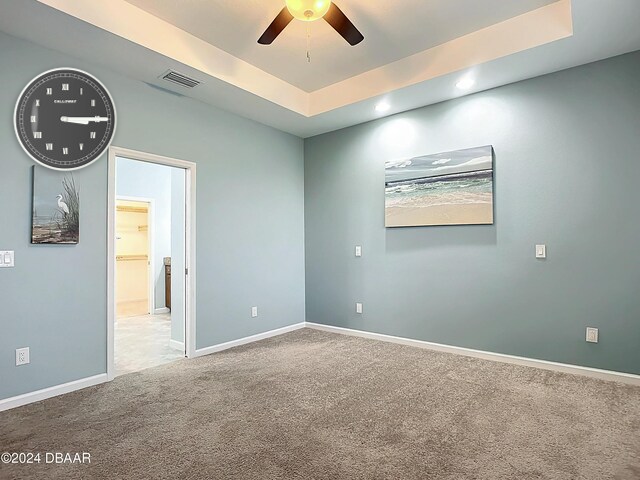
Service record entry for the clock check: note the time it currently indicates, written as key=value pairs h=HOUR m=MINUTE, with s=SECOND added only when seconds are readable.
h=3 m=15
